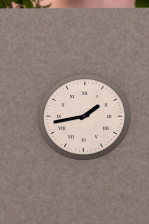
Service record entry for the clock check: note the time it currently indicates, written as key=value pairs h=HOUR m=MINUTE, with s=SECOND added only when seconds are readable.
h=1 m=43
